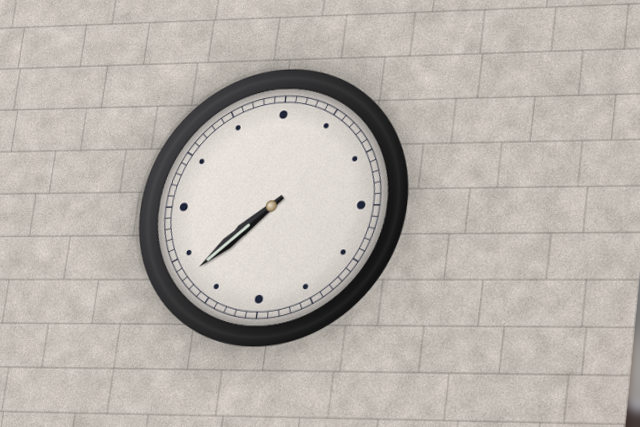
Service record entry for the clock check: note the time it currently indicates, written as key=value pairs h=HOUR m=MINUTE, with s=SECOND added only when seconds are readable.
h=7 m=38
